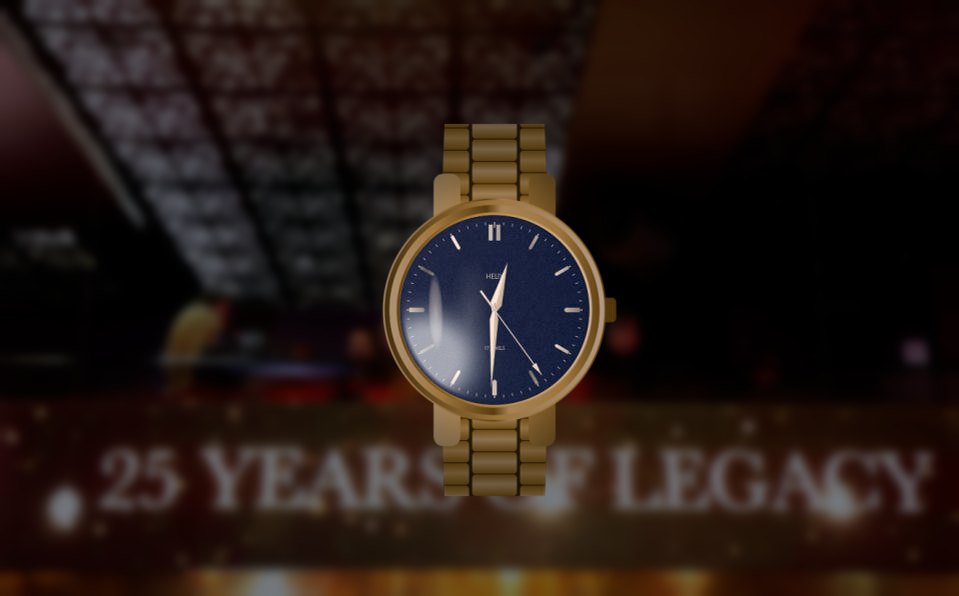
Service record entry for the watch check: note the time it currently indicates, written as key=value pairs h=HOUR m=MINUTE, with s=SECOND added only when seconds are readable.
h=12 m=30 s=24
